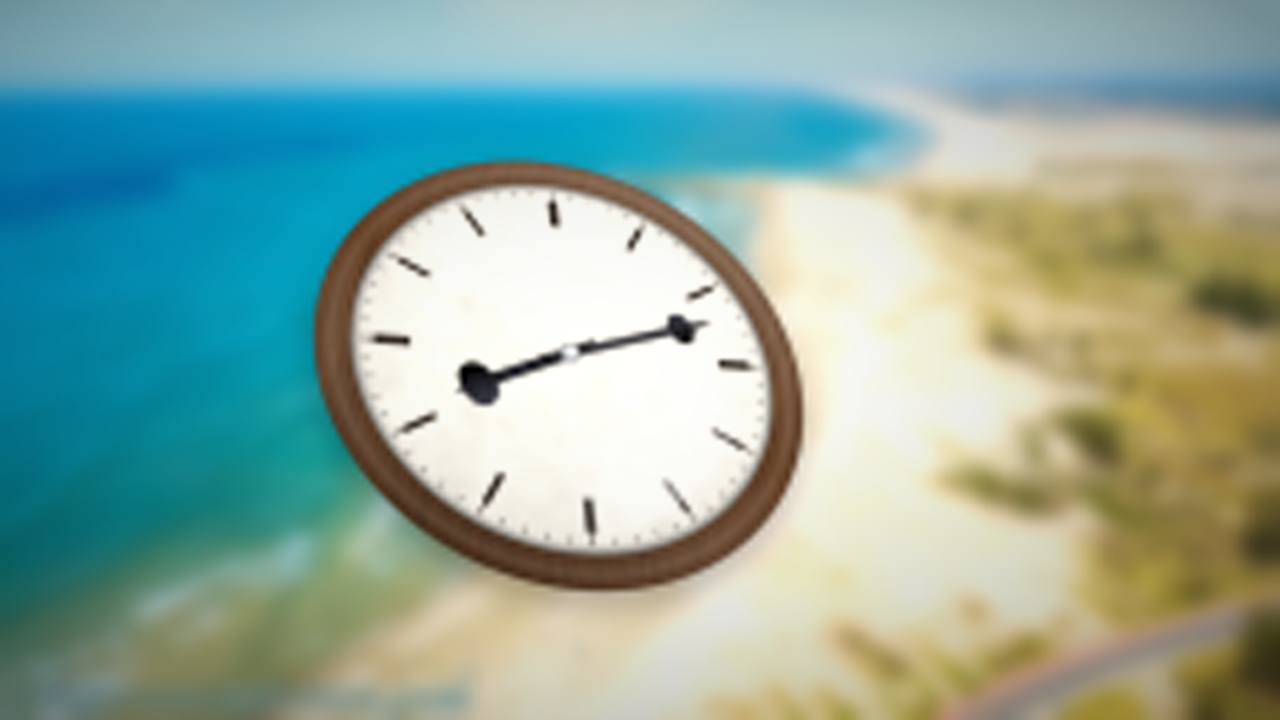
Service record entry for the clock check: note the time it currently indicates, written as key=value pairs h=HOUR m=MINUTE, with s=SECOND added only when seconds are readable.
h=8 m=12
